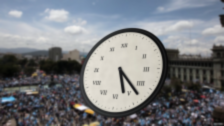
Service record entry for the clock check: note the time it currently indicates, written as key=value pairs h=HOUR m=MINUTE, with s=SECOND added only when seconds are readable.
h=5 m=23
